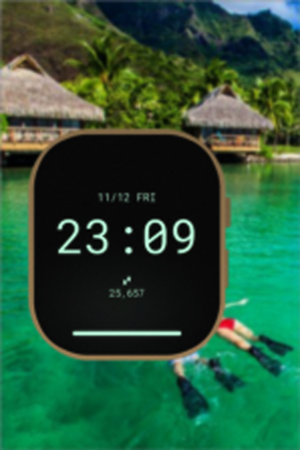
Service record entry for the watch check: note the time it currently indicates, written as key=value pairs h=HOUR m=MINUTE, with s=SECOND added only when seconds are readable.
h=23 m=9
